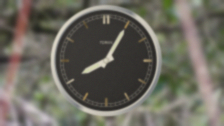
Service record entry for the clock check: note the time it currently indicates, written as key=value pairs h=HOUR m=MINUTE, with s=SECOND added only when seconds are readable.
h=8 m=5
